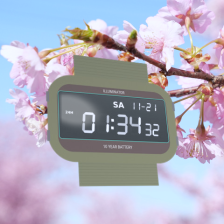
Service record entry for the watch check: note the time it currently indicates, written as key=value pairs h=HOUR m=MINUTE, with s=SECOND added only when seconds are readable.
h=1 m=34 s=32
